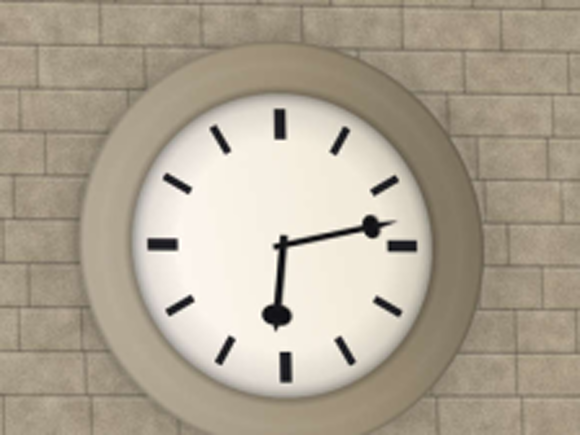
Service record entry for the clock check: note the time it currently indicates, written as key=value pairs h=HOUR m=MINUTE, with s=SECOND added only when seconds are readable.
h=6 m=13
